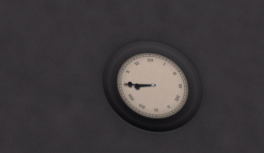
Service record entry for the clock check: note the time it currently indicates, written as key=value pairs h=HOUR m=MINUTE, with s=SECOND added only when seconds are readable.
h=8 m=45
